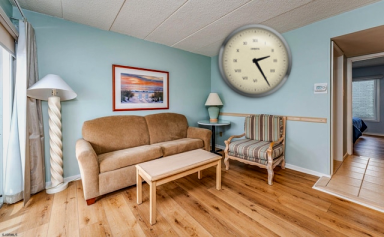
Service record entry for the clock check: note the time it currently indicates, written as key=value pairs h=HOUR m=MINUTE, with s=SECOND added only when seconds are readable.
h=2 m=25
